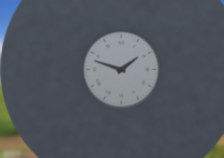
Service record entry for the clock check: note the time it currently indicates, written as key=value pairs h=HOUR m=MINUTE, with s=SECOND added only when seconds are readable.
h=1 m=48
